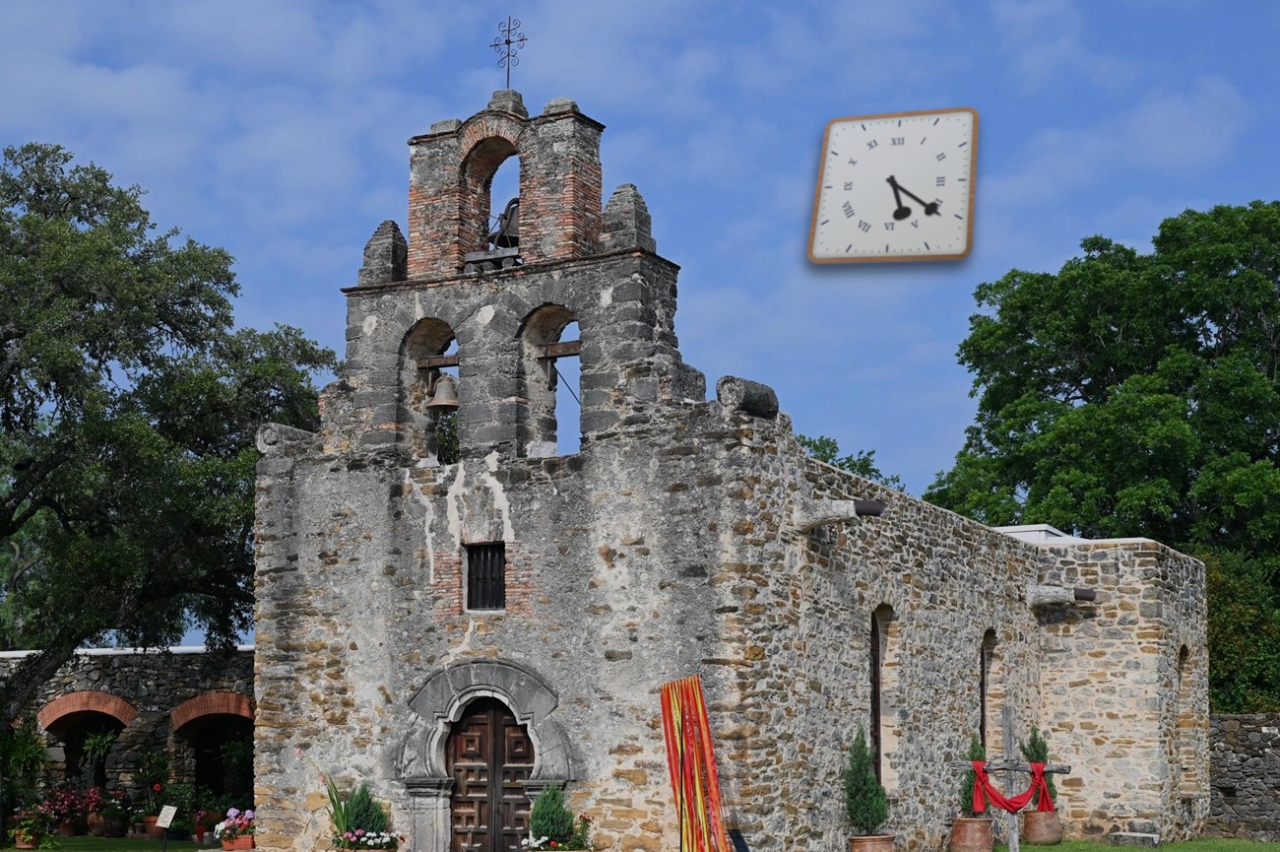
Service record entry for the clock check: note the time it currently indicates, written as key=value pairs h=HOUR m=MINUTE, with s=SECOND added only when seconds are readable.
h=5 m=21
